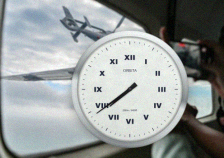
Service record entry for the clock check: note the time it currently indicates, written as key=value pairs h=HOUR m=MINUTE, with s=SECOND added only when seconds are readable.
h=7 m=39
